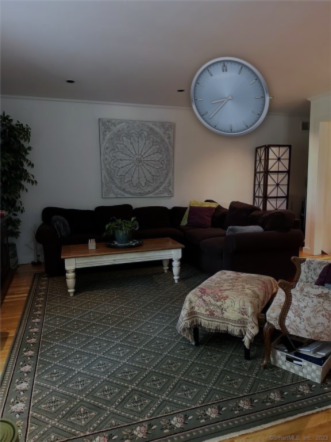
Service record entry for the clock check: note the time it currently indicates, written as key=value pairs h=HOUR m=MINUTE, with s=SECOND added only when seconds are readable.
h=8 m=38
